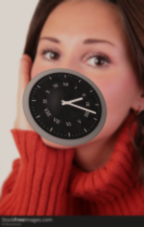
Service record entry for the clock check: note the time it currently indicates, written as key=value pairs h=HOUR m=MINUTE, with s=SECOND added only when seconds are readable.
h=2 m=18
